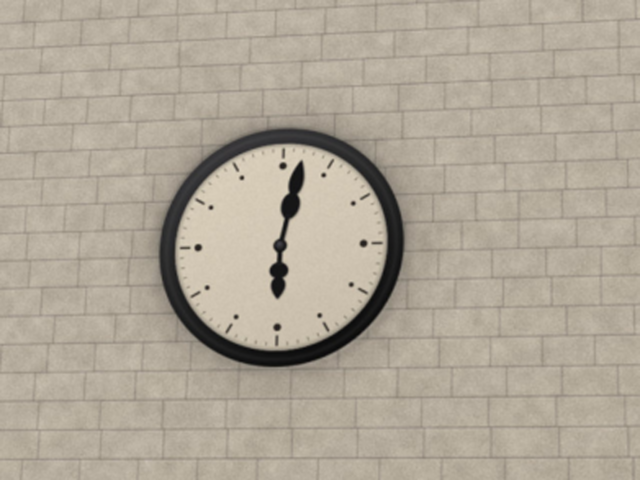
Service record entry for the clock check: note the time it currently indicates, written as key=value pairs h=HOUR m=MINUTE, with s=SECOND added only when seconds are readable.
h=6 m=2
